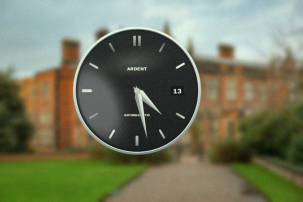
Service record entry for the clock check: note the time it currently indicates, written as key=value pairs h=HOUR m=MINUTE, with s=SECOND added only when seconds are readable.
h=4 m=28
